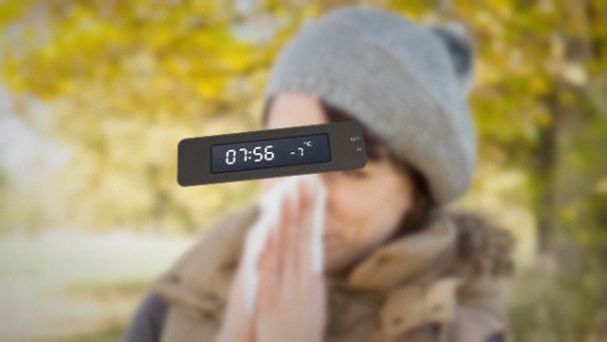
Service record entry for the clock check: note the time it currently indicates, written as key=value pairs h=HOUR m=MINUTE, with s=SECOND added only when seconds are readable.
h=7 m=56
